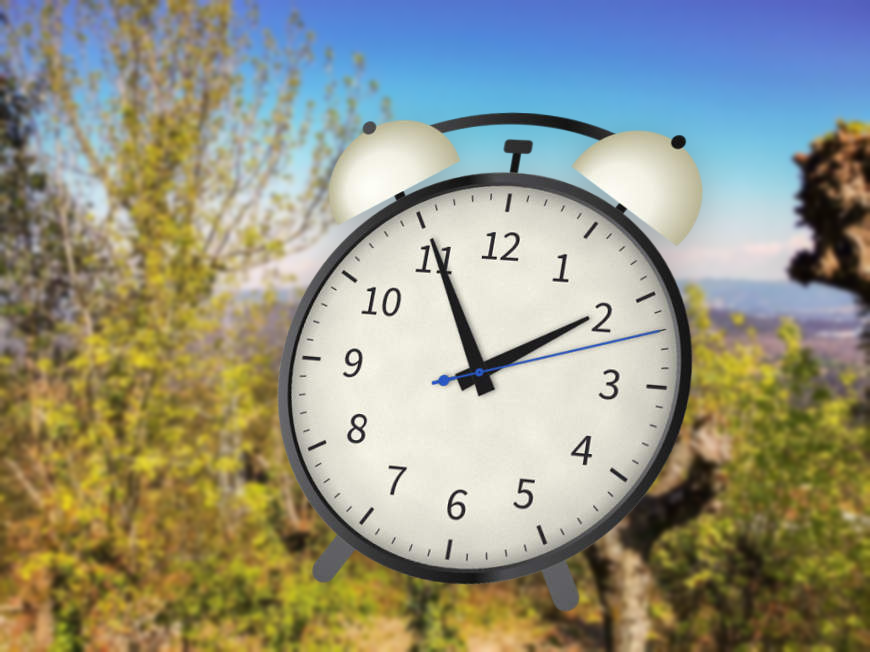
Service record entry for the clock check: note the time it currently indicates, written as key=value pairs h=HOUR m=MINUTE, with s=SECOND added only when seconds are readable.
h=1 m=55 s=12
